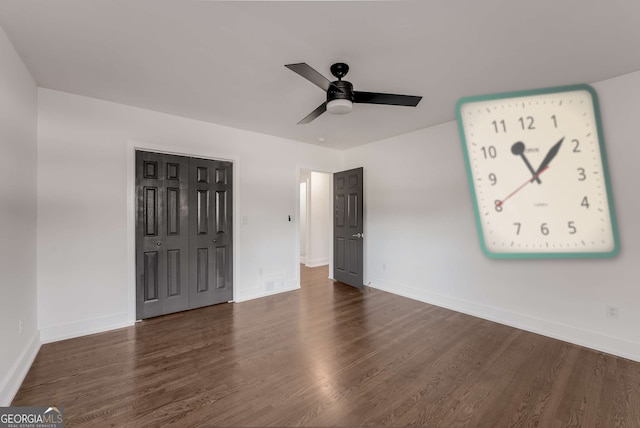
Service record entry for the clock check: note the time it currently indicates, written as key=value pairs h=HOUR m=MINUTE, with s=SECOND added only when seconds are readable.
h=11 m=7 s=40
